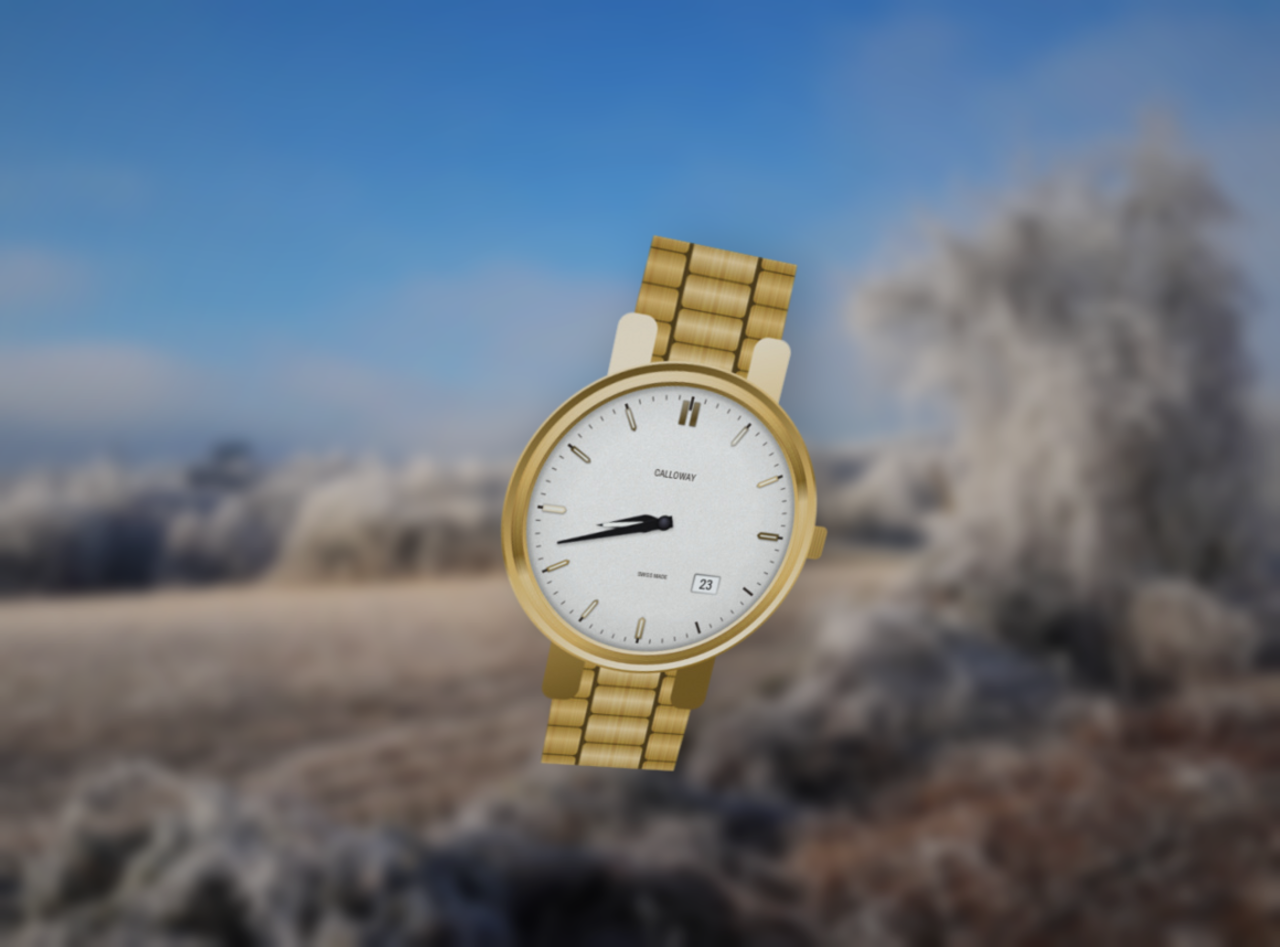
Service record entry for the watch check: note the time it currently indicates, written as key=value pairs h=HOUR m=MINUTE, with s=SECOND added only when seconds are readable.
h=8 m=42
